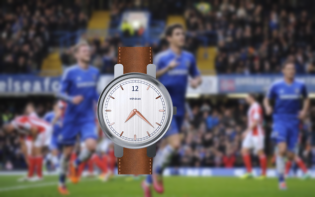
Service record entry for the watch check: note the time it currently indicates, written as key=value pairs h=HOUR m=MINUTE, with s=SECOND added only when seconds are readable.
h=7 m=22
